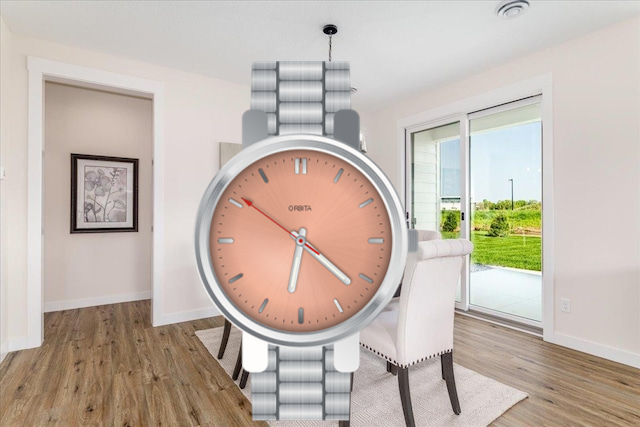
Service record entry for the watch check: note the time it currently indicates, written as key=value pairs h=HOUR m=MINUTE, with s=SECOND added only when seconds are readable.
h=6 m=21 s=51
